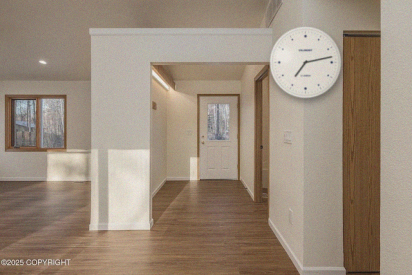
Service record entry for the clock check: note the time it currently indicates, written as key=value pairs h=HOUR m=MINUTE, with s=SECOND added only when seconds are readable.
h=7 m=13
